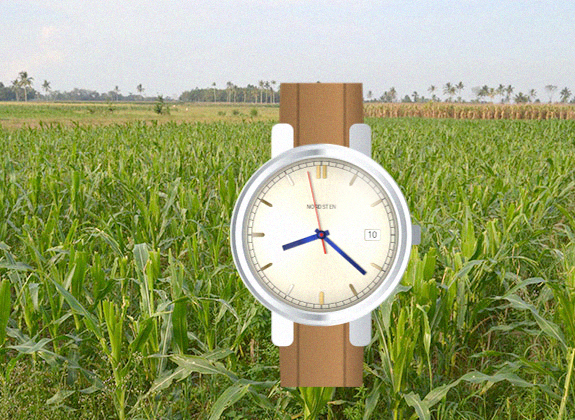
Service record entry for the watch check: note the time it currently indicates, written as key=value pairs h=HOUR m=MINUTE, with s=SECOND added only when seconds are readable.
h=8 m=21 s=58
